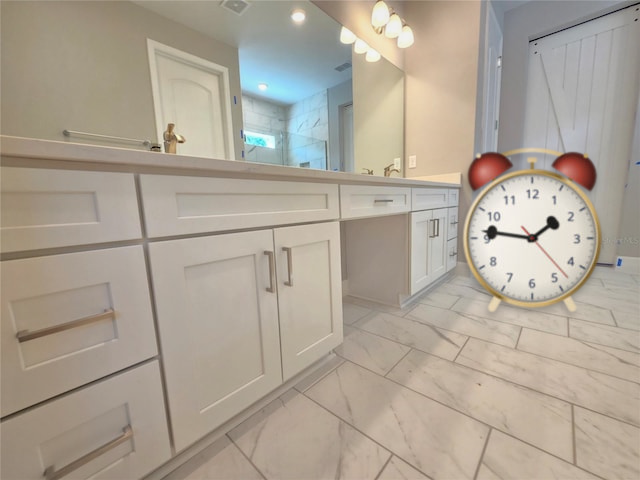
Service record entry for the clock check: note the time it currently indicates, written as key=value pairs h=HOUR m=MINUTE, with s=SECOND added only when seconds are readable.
h=1 m=46 s=23
